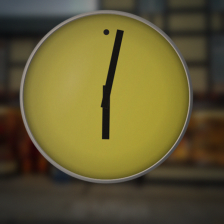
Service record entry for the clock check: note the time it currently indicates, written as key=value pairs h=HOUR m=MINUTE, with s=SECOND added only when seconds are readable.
h=6 m=2
